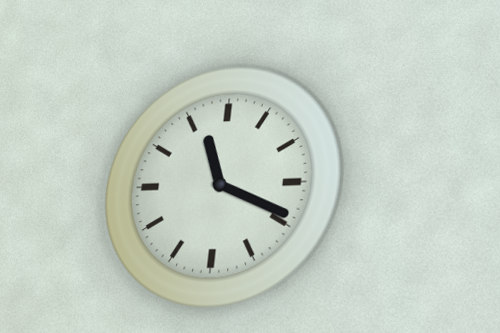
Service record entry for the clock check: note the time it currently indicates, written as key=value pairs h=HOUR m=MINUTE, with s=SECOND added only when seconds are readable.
h=11 m=19
